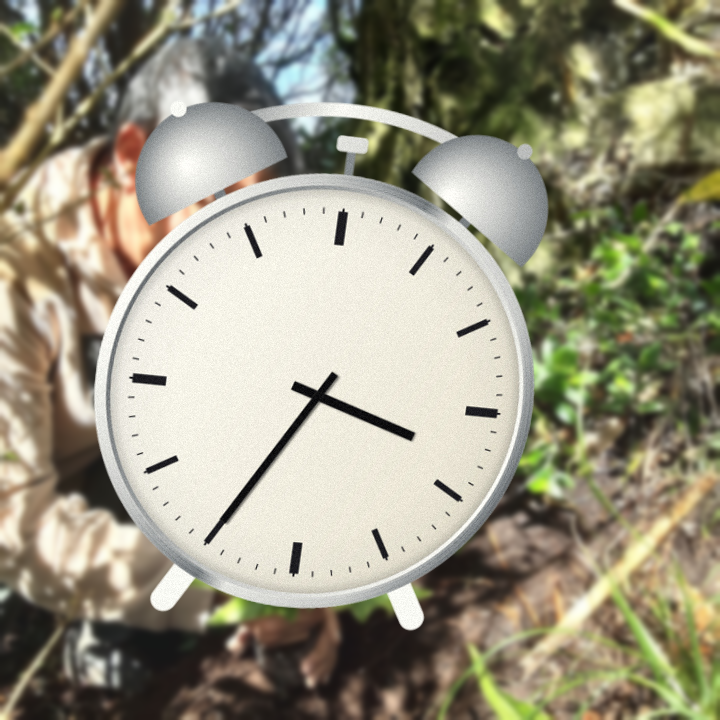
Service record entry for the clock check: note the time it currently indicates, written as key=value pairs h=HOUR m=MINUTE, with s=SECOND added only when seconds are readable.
h=3 m=35
